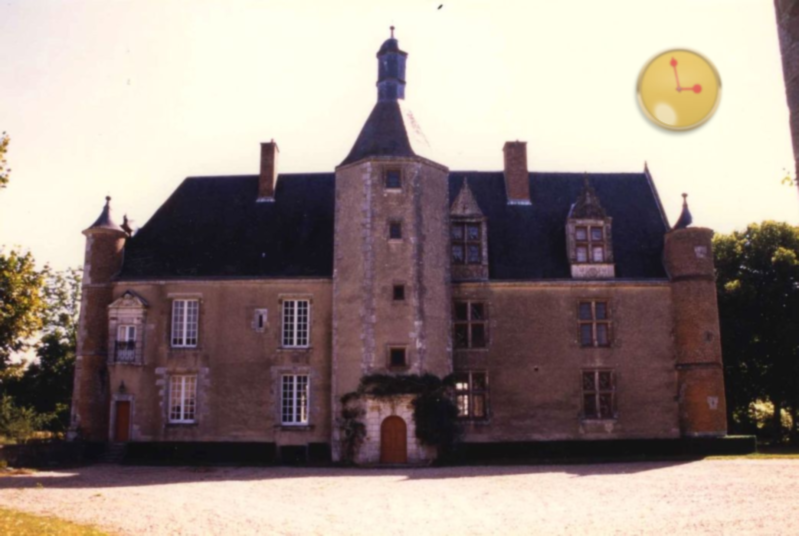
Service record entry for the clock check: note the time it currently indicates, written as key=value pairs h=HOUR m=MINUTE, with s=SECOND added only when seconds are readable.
h=2 m=58
